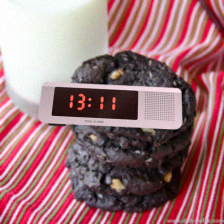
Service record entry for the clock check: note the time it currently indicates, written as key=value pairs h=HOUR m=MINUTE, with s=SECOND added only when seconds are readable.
h=13 m=11
